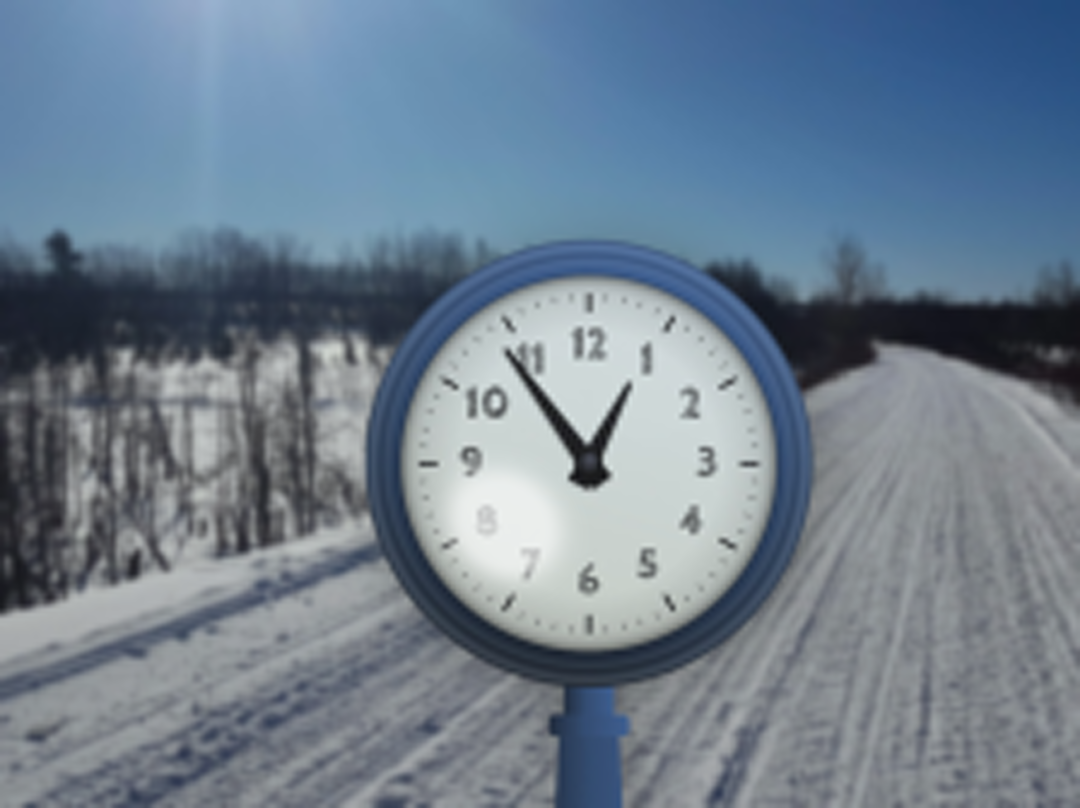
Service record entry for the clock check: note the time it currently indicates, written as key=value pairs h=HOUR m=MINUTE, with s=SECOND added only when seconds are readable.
h=12 m=54
